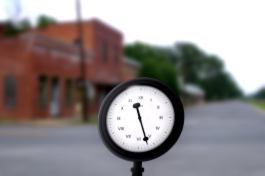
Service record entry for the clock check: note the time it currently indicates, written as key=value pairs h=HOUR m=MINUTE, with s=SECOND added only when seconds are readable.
h=11 m=27
